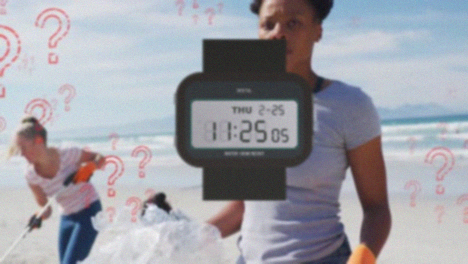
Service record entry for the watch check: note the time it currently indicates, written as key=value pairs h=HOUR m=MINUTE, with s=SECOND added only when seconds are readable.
h=11 m=25 s=5
